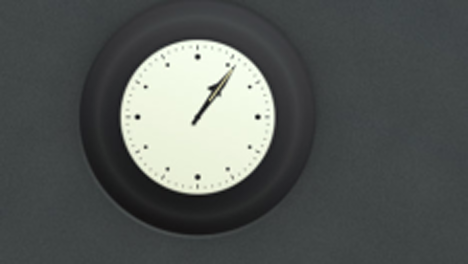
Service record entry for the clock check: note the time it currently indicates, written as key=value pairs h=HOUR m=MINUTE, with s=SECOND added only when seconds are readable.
h=1 m=6
